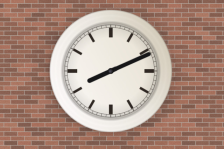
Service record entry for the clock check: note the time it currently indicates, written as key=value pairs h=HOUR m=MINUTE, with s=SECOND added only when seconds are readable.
h=8 m=11
